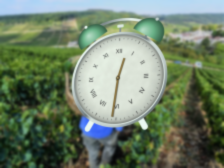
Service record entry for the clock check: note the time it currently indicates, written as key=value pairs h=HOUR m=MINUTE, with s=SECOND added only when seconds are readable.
h=12 m=31
